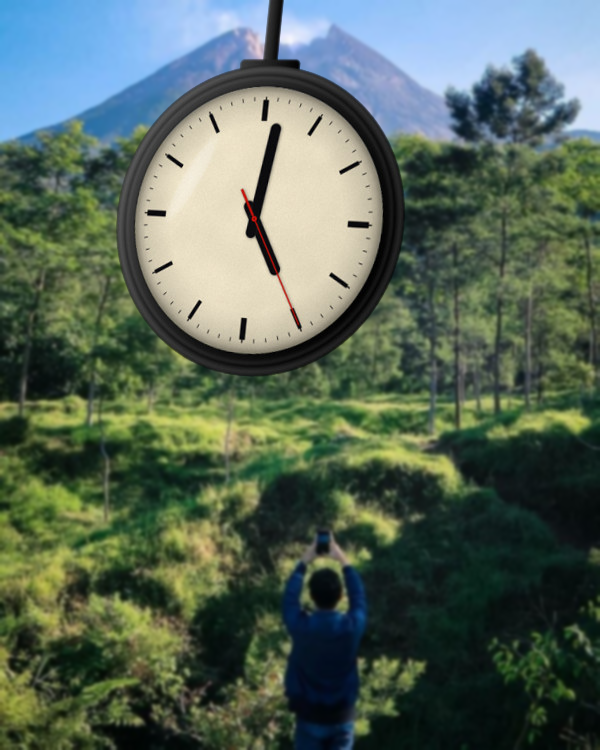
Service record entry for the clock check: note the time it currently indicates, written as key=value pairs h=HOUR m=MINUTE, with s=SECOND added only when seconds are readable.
h=5 m=1 s=25
